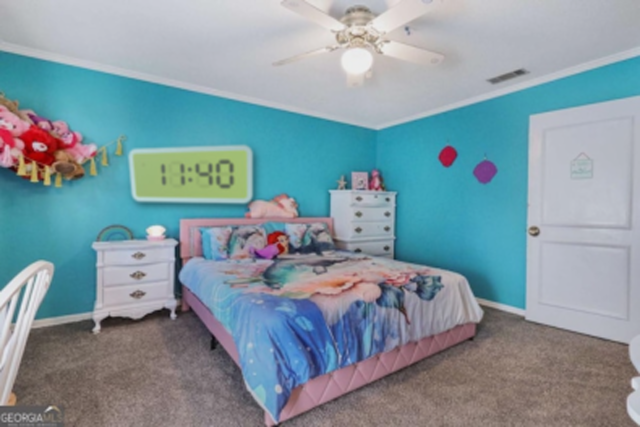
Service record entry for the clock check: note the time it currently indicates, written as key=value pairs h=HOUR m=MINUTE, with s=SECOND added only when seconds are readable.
h=11 m=40
